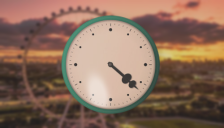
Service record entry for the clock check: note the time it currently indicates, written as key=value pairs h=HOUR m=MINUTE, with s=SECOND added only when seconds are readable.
h=4 m=22
